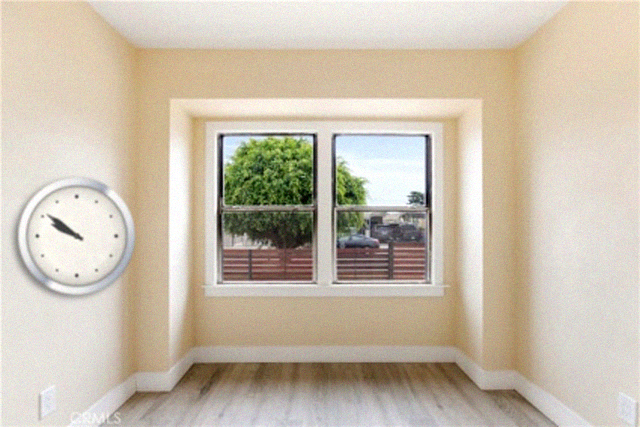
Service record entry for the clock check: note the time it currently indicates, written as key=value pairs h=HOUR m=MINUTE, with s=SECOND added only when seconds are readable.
h=9 m=51
